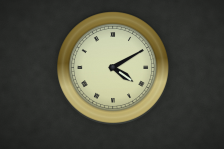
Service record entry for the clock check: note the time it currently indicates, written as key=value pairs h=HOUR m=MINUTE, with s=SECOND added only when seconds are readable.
h=4 m=10
